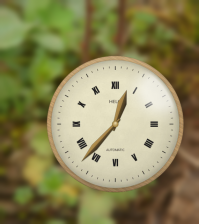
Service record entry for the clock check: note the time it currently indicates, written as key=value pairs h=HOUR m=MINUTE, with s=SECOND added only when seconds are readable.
h=12 m=37
